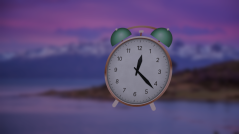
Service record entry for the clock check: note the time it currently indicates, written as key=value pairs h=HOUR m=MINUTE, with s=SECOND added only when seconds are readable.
h=12 m=22
